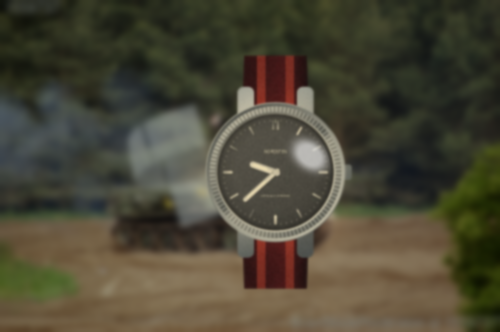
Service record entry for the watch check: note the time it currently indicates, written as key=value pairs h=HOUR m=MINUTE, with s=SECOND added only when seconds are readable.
h=9 m=38
